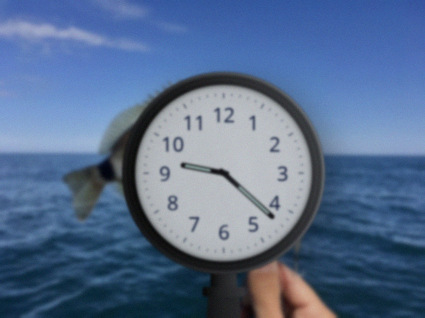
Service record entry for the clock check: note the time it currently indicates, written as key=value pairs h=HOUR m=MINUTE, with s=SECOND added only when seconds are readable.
h=9 m=22
